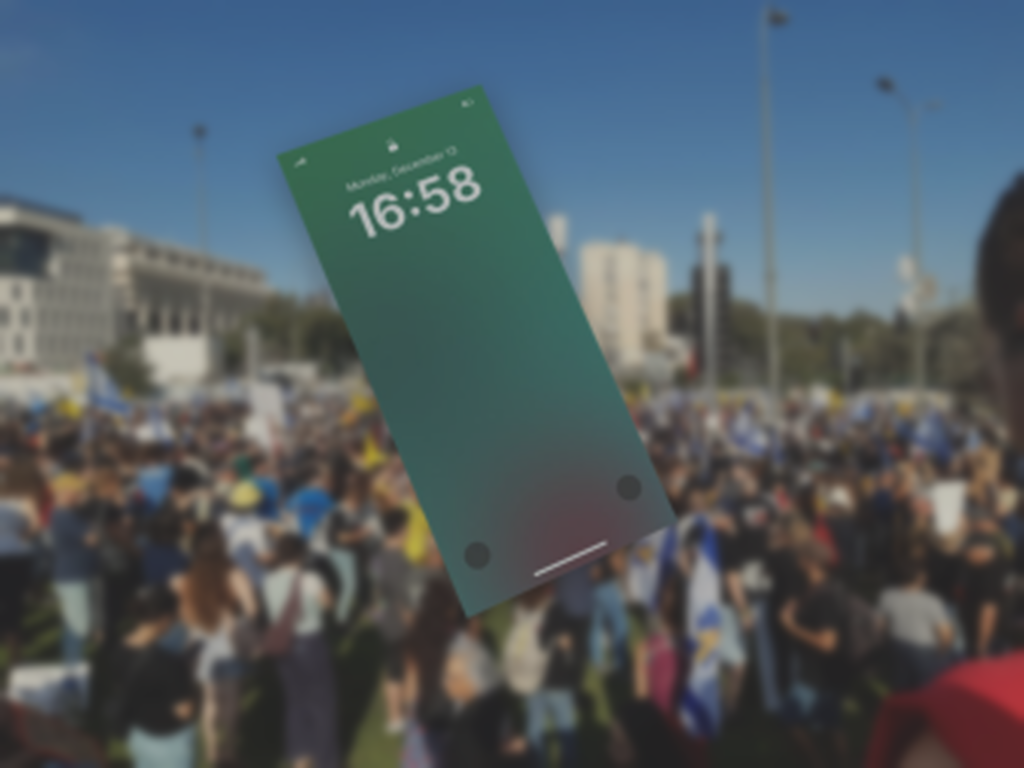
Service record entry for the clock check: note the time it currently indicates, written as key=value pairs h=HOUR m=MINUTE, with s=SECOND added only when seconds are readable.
h=16 m=58
